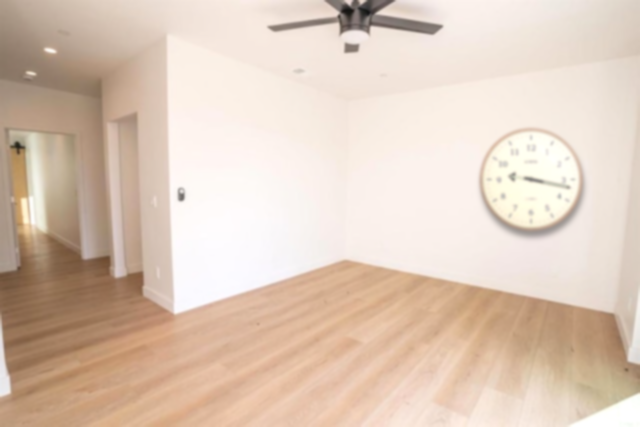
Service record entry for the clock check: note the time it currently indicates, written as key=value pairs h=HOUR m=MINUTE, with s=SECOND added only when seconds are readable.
h=9 m=17
